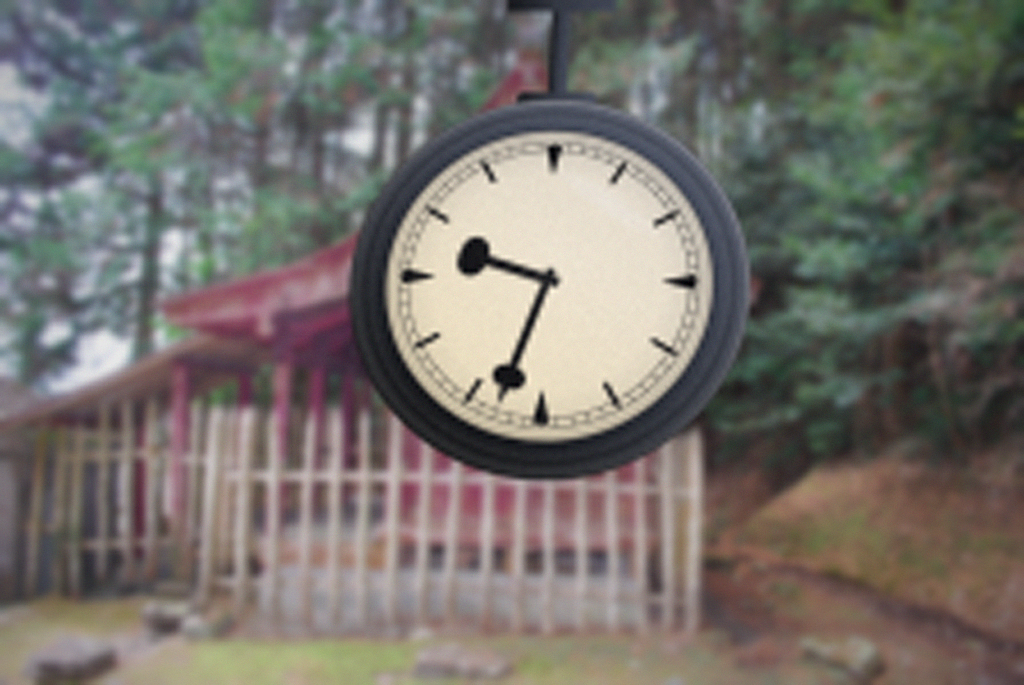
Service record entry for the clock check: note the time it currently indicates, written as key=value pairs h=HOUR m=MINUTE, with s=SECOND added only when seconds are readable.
h=9 m=33
